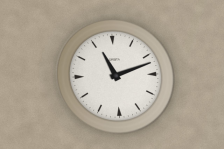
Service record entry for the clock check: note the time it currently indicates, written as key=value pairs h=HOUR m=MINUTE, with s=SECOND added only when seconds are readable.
h=11 m=12
